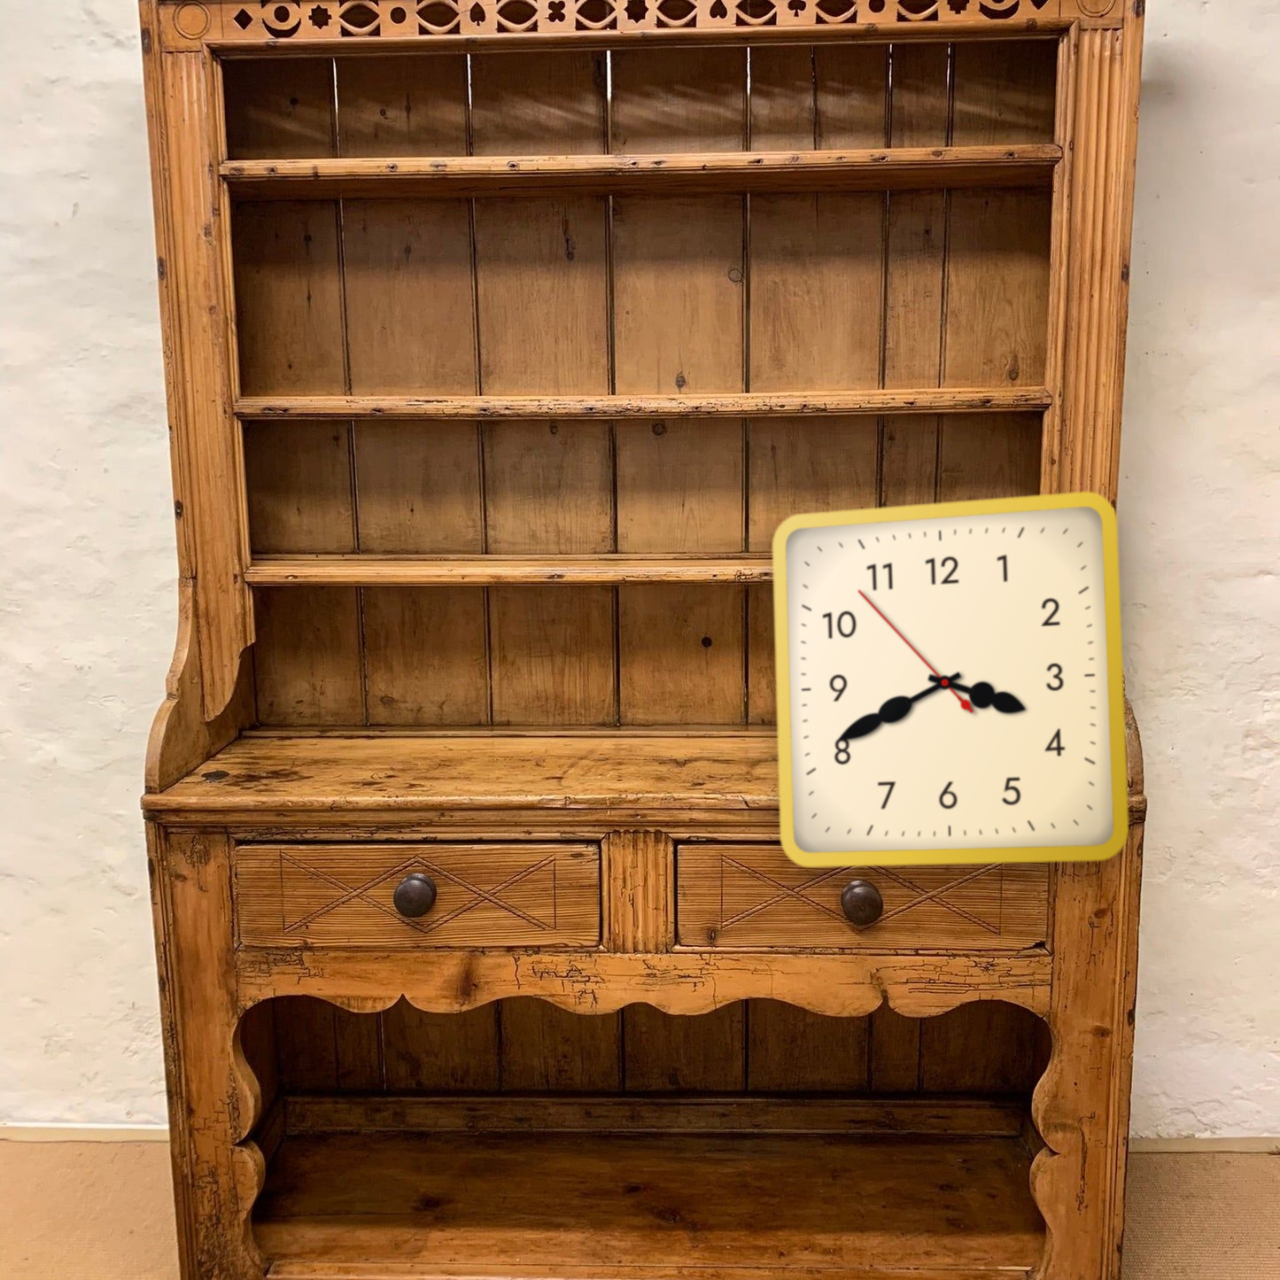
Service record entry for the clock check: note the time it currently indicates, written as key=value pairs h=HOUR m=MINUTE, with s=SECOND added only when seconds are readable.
h=3 m=40 s=53
